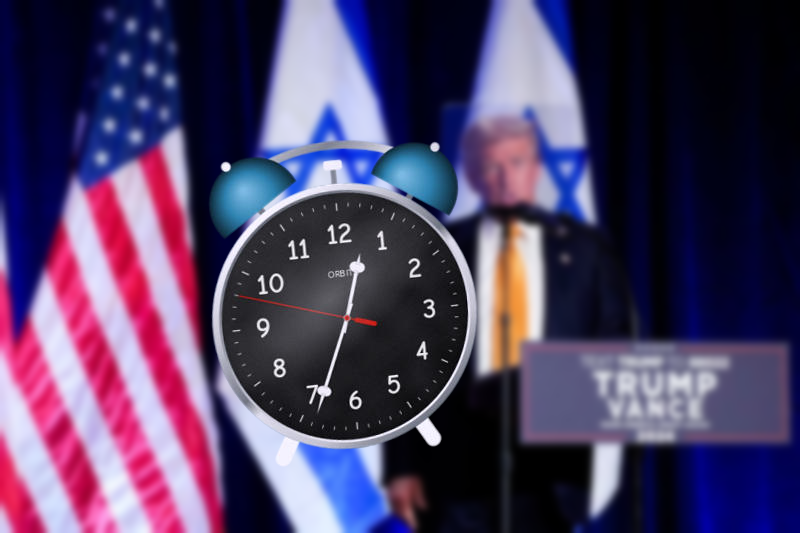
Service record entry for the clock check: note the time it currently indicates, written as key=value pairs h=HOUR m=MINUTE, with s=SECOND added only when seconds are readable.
h=12 m=33 s=48
